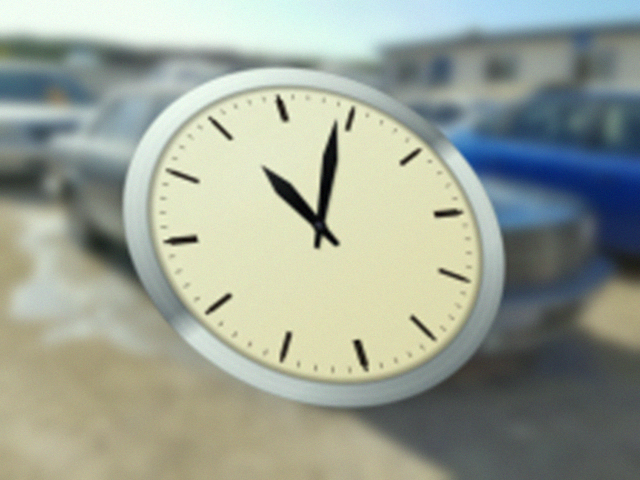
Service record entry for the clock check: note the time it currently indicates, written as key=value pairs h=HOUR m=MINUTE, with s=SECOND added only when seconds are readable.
h=11 m=4
